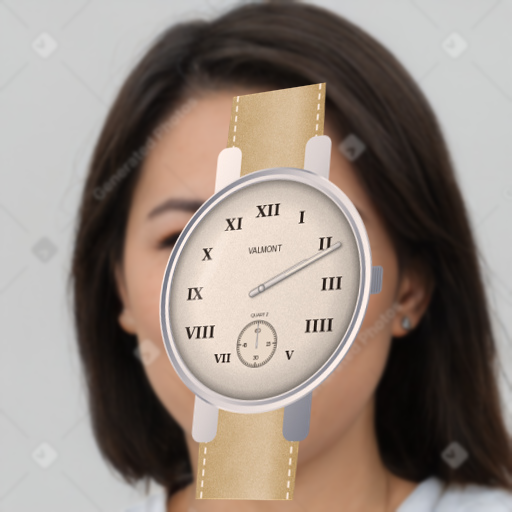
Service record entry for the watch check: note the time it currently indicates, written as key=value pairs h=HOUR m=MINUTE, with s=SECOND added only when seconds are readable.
h=2 m=11
